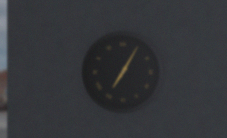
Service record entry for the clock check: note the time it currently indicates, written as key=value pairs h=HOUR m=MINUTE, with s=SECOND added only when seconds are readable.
h=7 m=5
